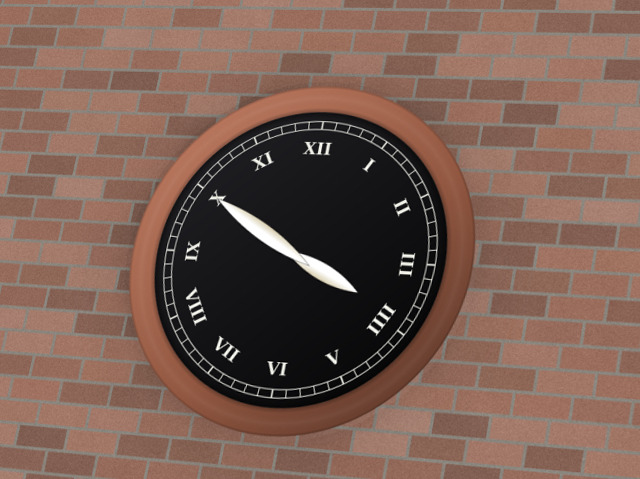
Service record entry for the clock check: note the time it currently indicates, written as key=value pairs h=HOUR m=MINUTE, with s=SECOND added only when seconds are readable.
h=3 m=50
